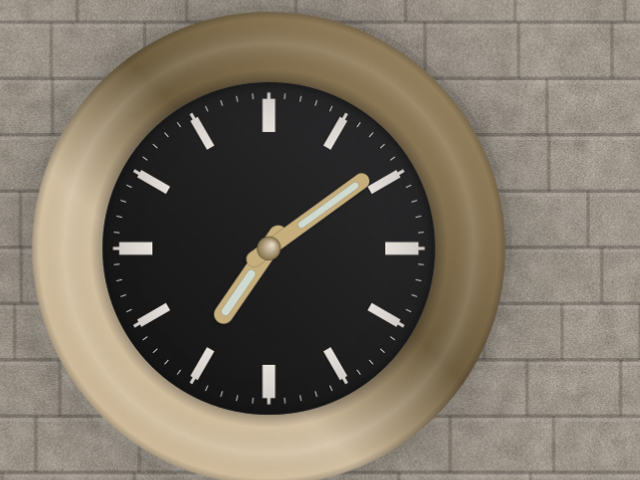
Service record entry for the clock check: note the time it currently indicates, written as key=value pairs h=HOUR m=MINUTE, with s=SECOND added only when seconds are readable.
h=7 m=9
